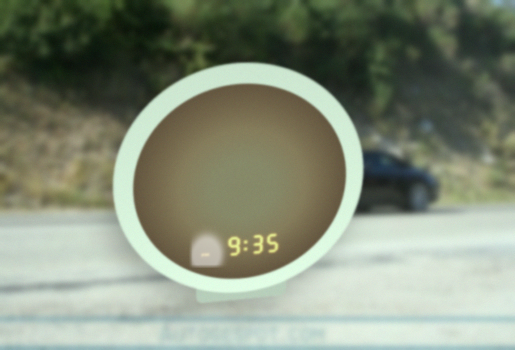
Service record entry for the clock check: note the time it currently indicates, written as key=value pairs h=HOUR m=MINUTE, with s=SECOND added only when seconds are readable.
h=9 m=35
